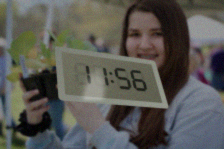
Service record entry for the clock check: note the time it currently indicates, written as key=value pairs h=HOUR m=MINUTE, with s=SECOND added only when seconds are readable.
h=11 m=56
